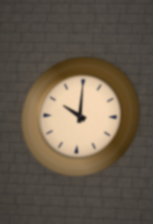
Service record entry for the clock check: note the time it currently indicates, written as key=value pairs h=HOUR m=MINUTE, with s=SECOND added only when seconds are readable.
h=10 m=0
